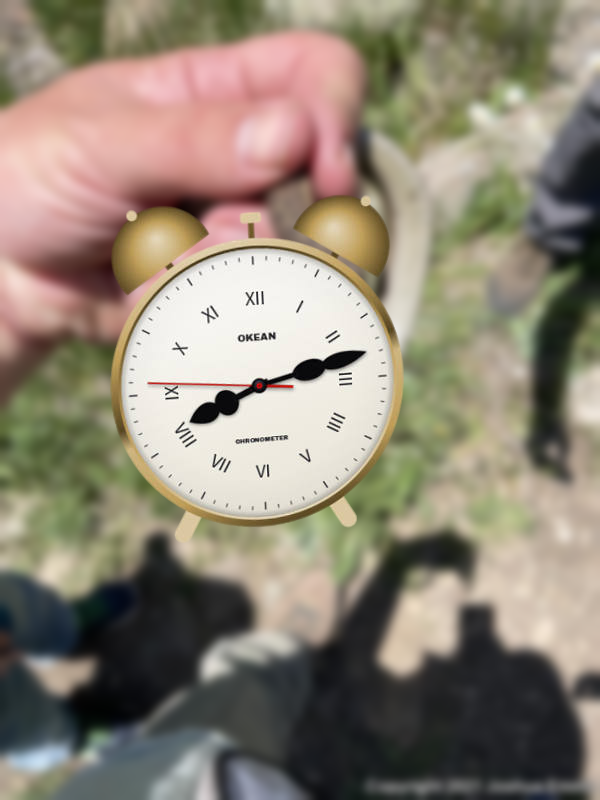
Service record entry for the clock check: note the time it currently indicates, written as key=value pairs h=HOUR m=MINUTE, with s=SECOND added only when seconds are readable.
h=8 m=12 s=46
